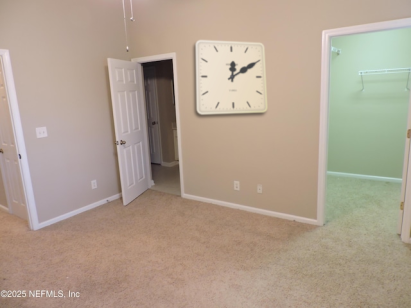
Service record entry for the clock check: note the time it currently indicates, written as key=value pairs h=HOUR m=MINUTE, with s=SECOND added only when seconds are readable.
h=12 m=10
